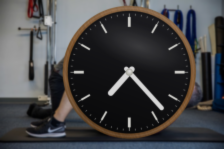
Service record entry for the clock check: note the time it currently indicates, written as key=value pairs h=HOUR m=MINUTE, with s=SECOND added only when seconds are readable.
h=7 m=23
